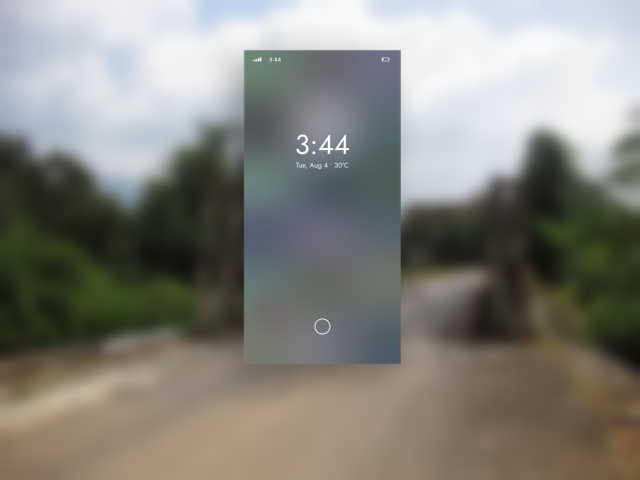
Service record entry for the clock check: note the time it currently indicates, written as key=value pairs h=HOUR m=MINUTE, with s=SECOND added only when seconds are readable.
h=3 m=44
